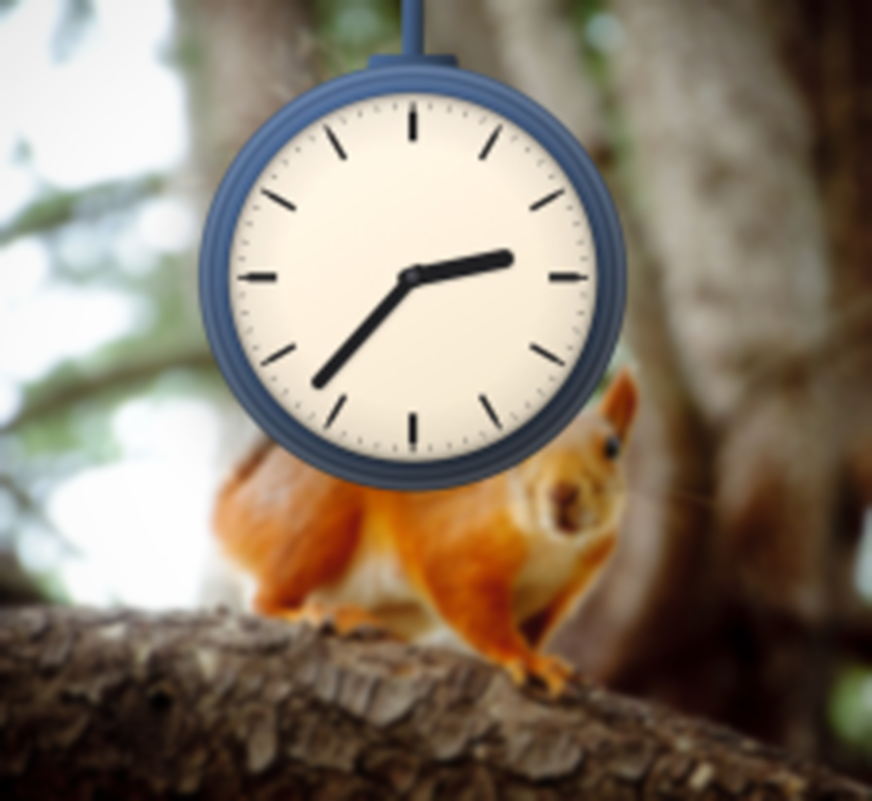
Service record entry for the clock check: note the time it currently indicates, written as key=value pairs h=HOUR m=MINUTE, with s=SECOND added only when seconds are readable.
h=2 m=37
